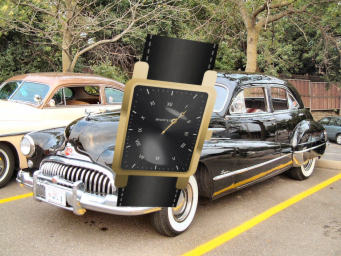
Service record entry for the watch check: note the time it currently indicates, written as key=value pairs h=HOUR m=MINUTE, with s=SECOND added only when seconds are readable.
h=1 m=6
